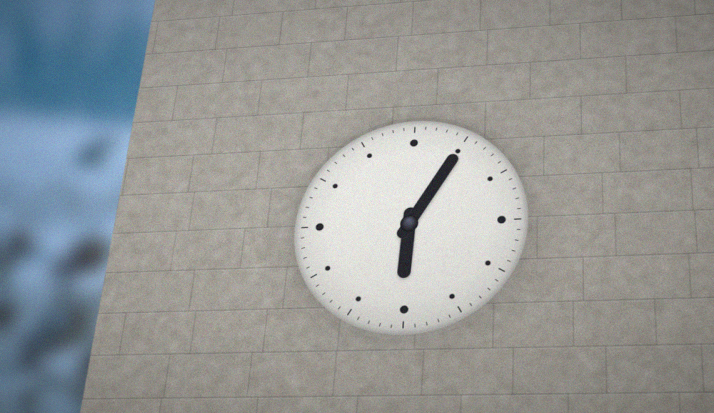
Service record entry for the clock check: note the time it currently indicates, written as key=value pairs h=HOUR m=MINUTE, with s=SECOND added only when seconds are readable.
h=6 m=5
